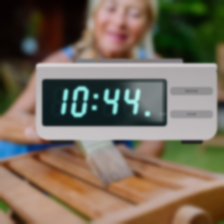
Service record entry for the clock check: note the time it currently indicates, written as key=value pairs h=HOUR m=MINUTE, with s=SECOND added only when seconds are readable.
h=10 m=44
